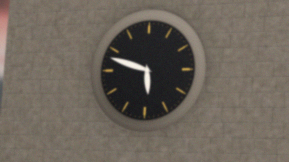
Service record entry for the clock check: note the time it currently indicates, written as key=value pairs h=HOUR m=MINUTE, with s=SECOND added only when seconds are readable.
h=5 m=48
